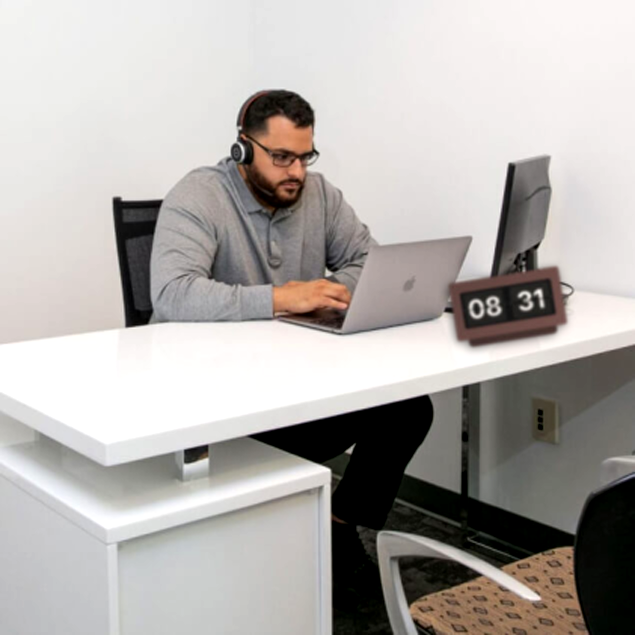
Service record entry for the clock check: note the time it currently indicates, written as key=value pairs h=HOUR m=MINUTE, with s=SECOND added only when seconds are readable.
h=8 m=31
